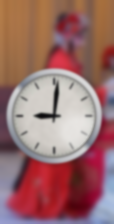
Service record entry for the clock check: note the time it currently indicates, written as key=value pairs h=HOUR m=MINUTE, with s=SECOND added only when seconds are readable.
h=9 m=1
